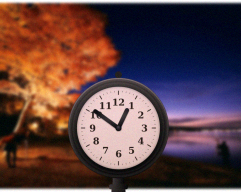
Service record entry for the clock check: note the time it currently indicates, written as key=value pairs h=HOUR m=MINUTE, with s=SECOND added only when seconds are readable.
h=12 m=51
